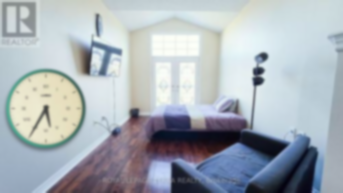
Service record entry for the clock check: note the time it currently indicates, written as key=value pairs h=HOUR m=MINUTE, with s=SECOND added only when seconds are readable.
h=5 m=35
